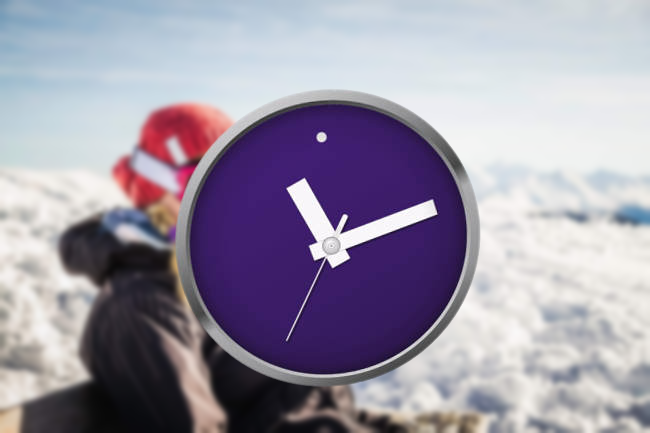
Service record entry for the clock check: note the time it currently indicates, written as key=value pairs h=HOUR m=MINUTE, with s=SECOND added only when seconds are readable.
h=11 m=12 s=35
